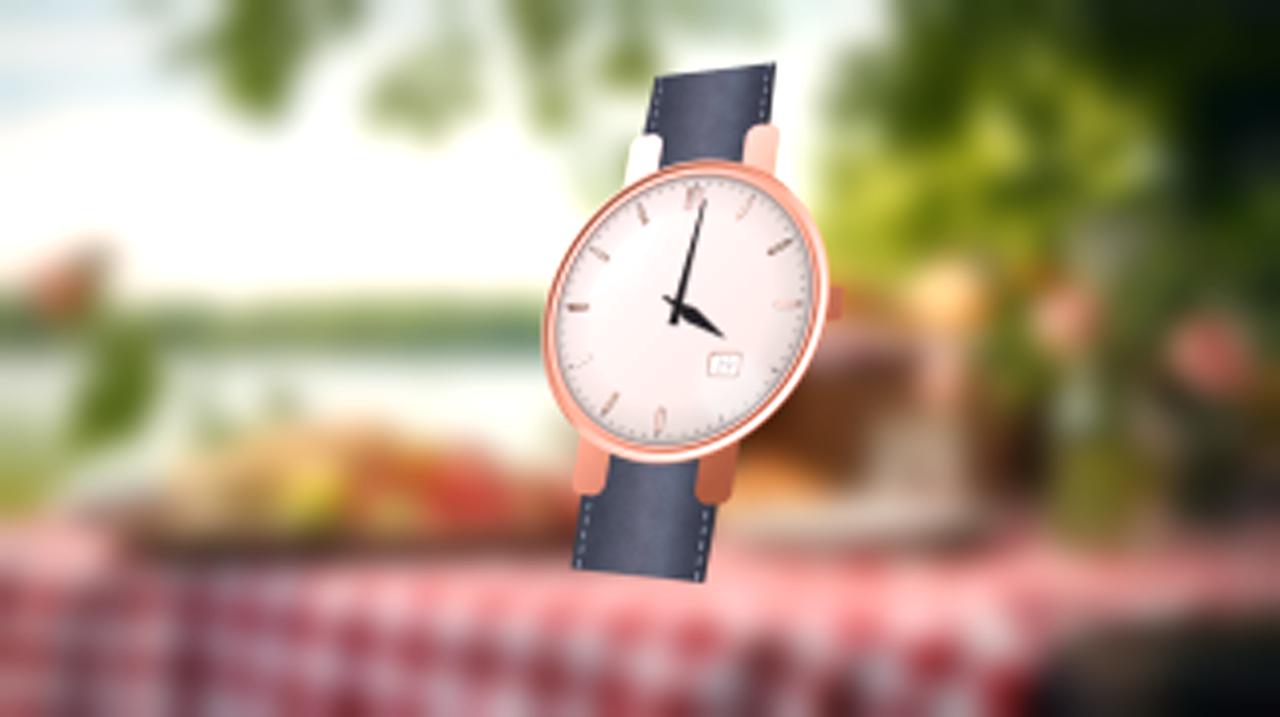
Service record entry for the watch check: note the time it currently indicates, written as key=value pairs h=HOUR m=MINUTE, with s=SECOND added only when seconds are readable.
h=4 m=1
